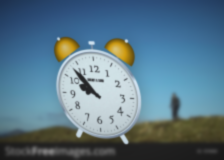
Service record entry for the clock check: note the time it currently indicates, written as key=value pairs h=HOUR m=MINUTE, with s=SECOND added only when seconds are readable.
h=9 m=53
